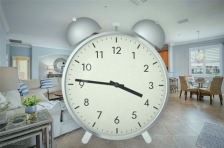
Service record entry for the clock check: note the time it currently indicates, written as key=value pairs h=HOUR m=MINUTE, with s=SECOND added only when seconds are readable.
h=3 m=46
